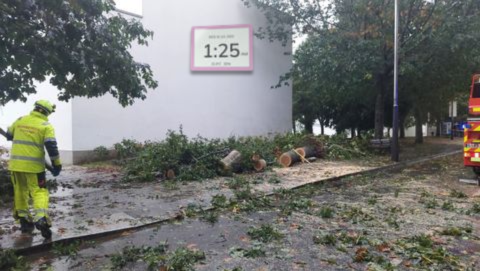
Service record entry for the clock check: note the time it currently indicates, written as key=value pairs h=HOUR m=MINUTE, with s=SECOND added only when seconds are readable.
h=1 m=25
